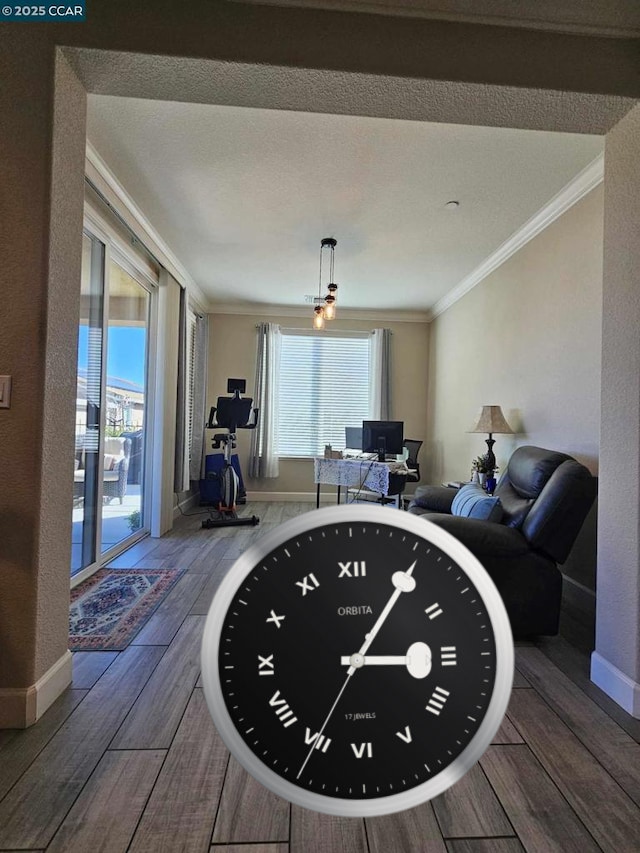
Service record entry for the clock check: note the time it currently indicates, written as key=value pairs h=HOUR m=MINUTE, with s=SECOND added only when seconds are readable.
h=3 m=5 s=35
